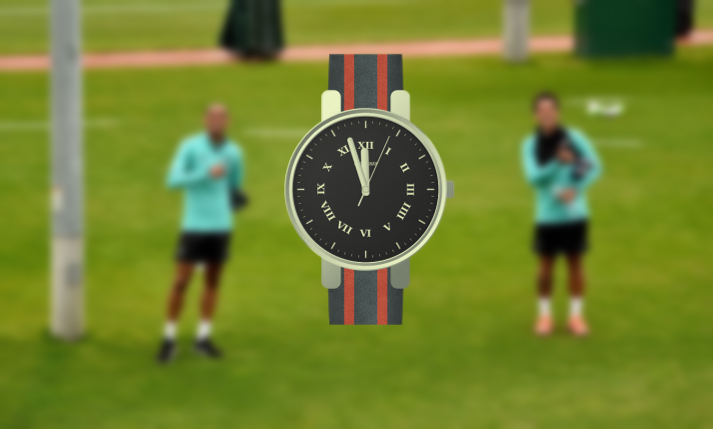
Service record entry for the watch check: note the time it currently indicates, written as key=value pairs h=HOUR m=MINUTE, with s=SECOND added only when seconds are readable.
h=11 m=57 s=4
